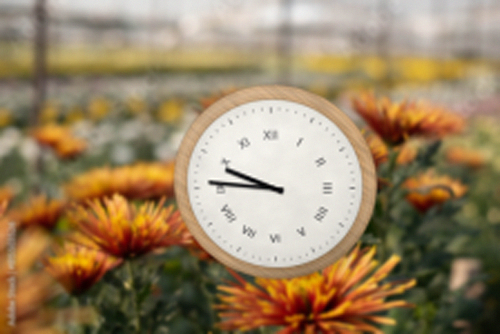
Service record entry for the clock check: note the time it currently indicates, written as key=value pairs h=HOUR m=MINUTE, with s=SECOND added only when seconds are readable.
h=9 m=46
